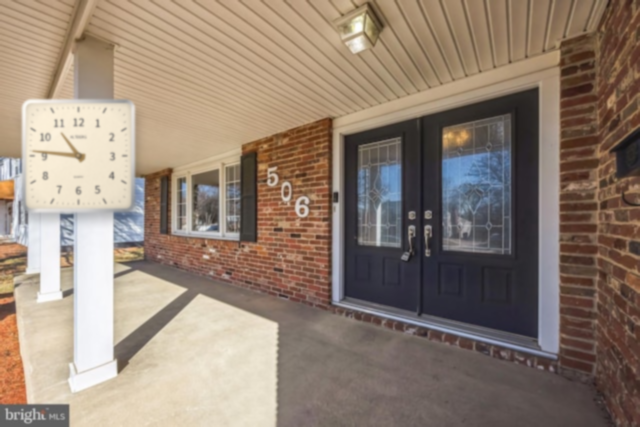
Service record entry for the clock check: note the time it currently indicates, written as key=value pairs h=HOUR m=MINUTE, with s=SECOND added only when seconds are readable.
h=10 m=46
